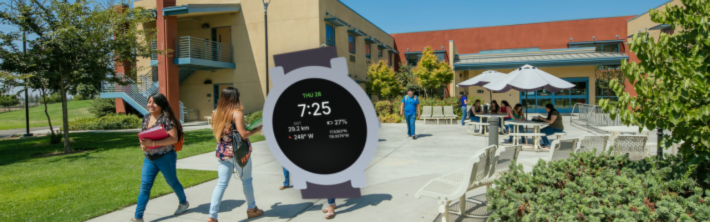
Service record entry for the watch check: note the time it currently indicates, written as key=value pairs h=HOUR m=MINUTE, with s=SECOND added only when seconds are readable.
h=7 m=25
